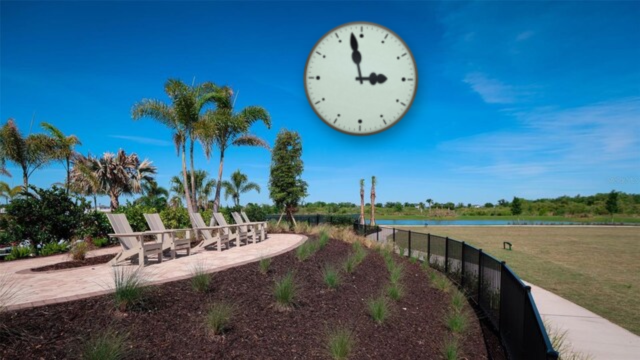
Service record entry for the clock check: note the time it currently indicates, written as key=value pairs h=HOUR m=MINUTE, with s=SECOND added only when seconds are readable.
h=2 m=58
